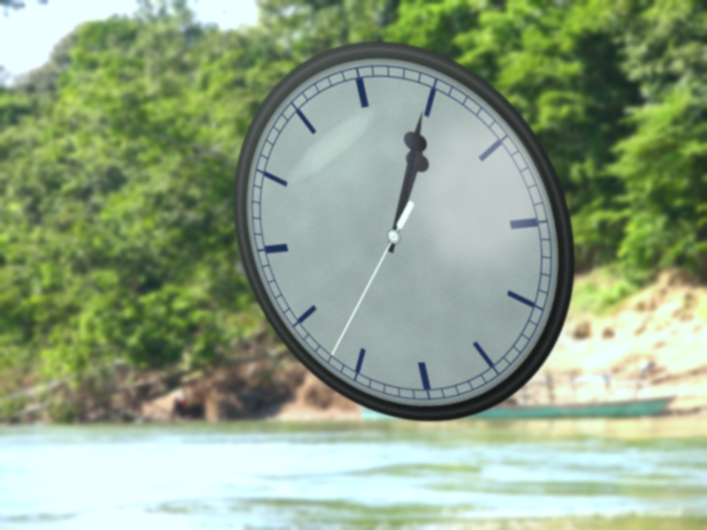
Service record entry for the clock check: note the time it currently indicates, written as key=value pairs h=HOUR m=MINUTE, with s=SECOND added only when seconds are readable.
h=1 m=4 s=37
